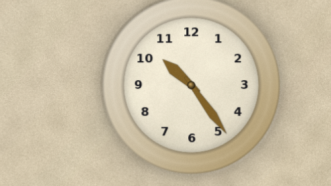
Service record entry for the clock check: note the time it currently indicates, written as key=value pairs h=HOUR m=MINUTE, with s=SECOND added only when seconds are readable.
h=10 m=24
